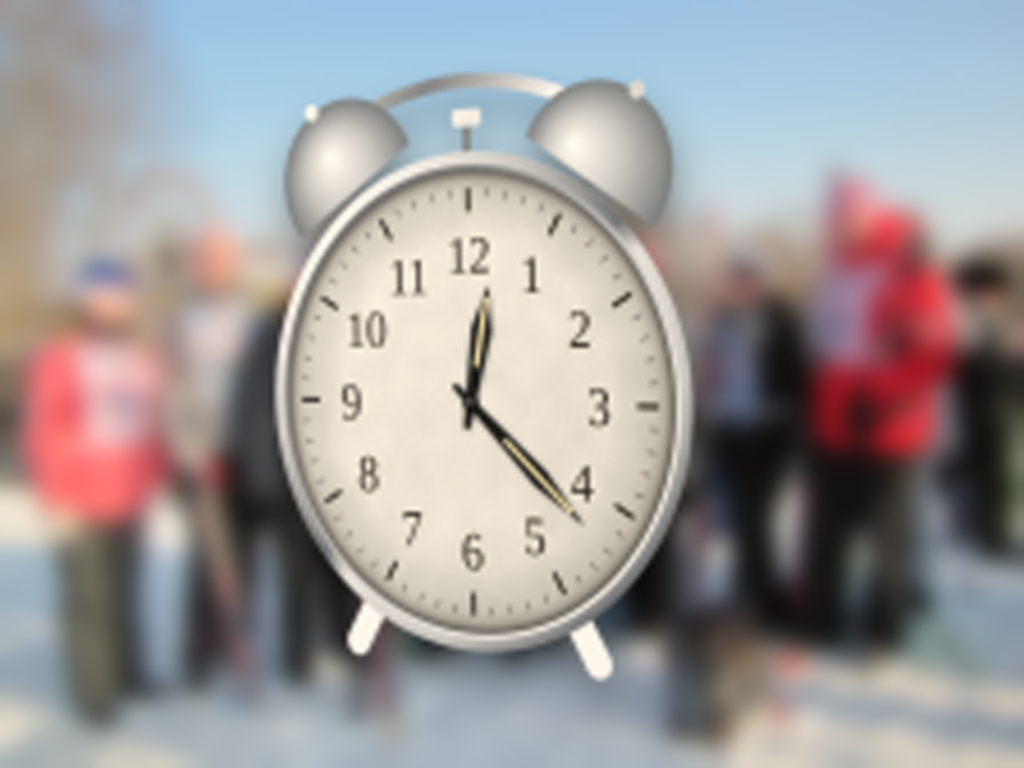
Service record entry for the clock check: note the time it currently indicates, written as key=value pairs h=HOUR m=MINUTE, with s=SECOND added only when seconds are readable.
h=12 m=22
